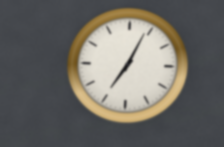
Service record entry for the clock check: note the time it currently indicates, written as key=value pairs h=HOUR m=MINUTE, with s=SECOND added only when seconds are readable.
h=7 m=4
